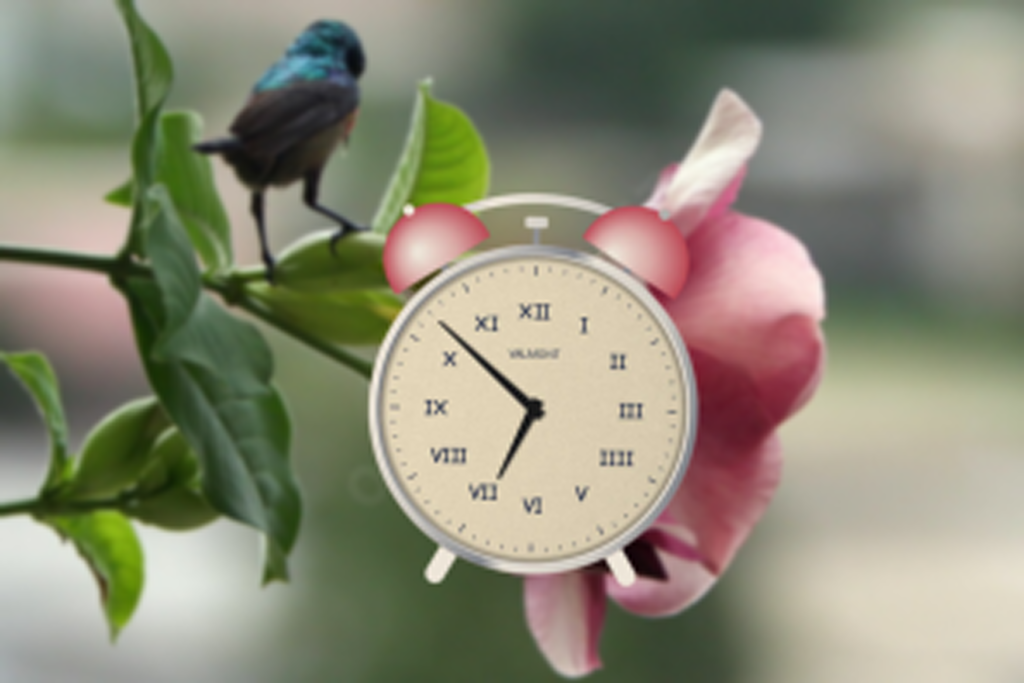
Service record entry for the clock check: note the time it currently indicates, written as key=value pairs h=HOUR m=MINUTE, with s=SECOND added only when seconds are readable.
h=6 m=52
